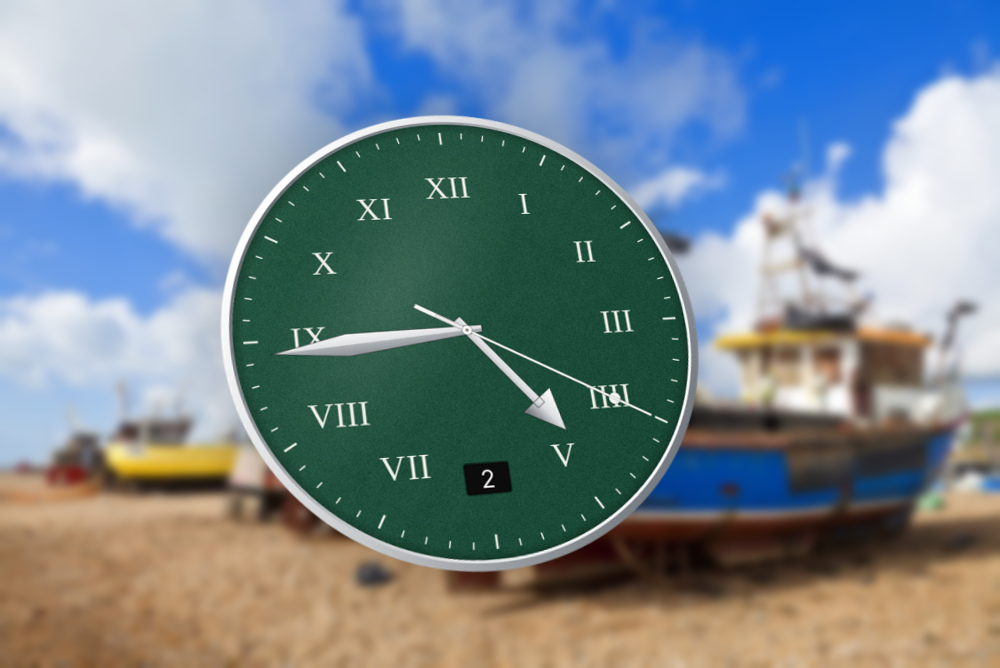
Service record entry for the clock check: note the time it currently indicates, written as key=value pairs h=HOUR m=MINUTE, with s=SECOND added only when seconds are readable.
h=4 m=44 s=20
